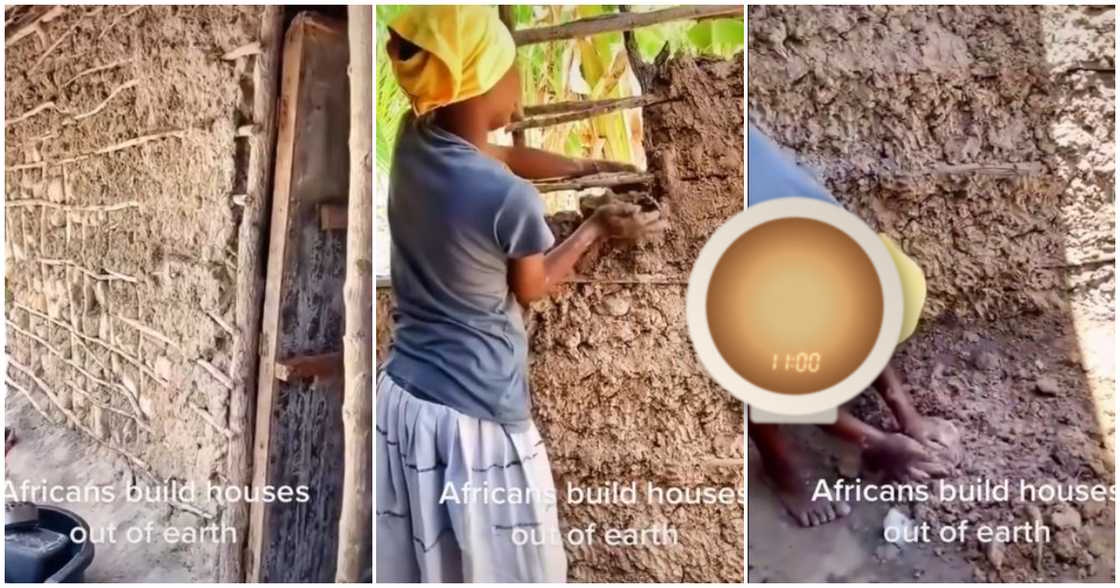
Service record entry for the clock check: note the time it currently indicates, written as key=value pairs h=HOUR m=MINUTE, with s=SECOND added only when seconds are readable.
h=11 m=0
